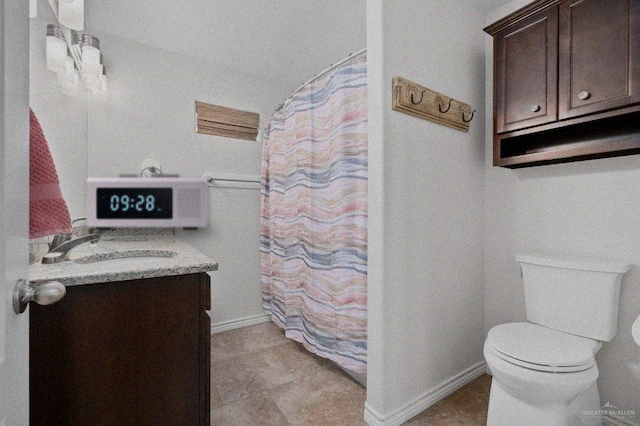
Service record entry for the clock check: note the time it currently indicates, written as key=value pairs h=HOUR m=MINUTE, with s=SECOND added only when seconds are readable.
h=9 m=28
